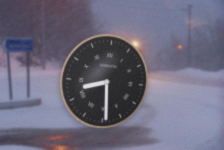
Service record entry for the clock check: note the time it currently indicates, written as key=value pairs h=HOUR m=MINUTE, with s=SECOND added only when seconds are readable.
h=8 m=29
